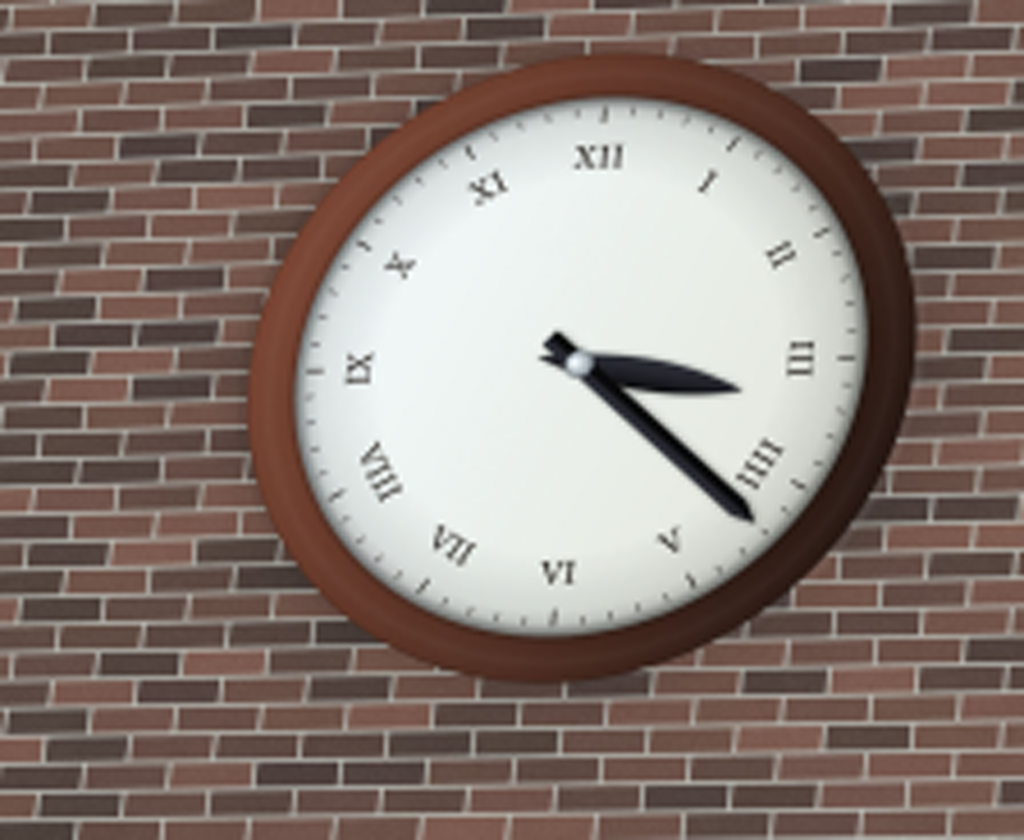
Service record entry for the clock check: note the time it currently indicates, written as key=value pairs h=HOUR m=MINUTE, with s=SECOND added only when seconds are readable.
h=3 m=22
